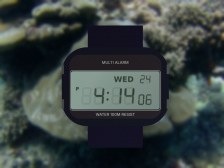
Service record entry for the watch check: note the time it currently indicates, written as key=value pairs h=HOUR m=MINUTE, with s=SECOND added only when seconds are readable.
h=4 m=14 s=6
